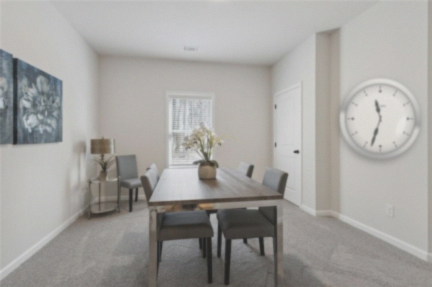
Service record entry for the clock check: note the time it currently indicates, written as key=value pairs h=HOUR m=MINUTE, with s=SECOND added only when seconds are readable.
h=11 m=33
